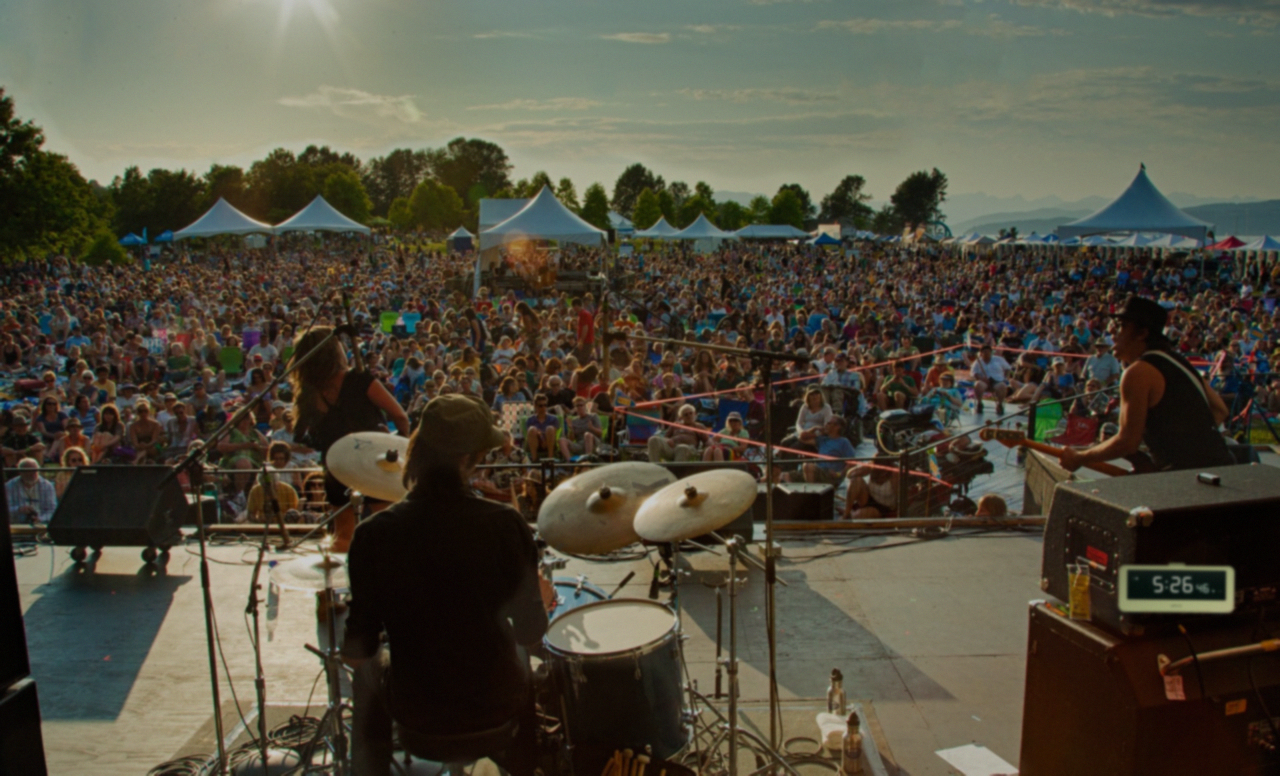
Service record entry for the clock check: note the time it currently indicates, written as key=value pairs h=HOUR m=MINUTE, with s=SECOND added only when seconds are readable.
h=5 m=26
